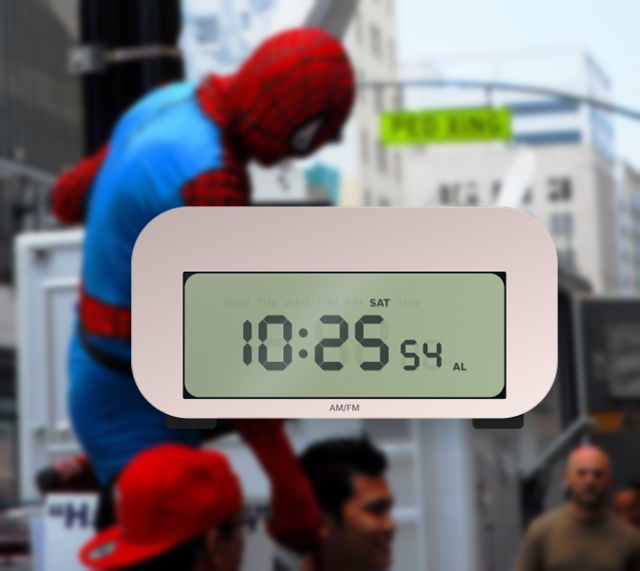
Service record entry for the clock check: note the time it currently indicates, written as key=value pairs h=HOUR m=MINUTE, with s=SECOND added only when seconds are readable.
h=10 m=25 s=54
